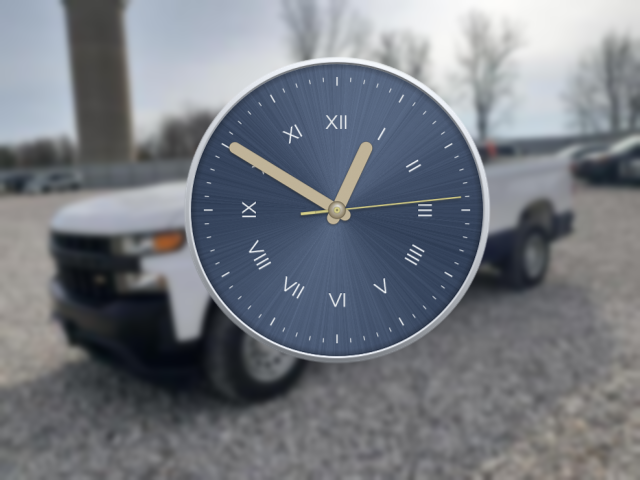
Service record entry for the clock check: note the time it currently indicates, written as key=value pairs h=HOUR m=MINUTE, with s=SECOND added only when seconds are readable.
h=12 m=50 s=14
